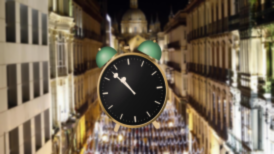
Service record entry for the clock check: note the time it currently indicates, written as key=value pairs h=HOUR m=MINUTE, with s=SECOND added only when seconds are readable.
h=10 m=53
